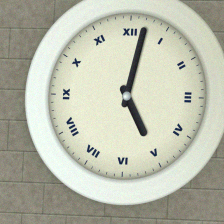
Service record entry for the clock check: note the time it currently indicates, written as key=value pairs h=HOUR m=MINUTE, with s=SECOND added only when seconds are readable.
h=5 m=2
